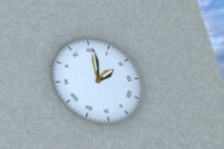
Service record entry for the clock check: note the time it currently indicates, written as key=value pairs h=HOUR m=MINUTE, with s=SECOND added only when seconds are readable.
h=2 m=1
